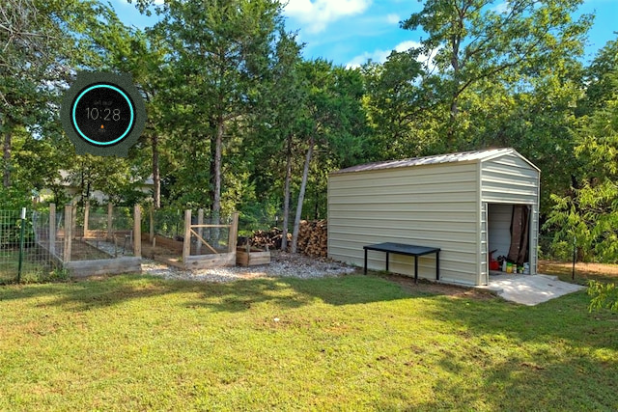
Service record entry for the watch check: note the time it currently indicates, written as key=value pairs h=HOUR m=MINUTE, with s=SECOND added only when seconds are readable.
h=10 m=28
